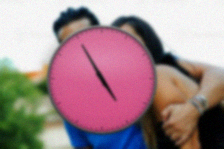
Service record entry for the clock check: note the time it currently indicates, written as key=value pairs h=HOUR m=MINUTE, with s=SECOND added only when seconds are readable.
h=4 m=55
